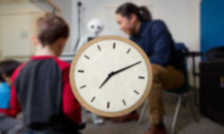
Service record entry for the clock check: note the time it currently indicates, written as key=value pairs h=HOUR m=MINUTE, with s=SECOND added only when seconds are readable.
h=7 m=10
